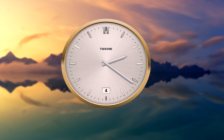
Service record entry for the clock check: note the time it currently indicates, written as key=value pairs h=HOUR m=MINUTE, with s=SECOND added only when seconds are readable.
h=2 m=21
